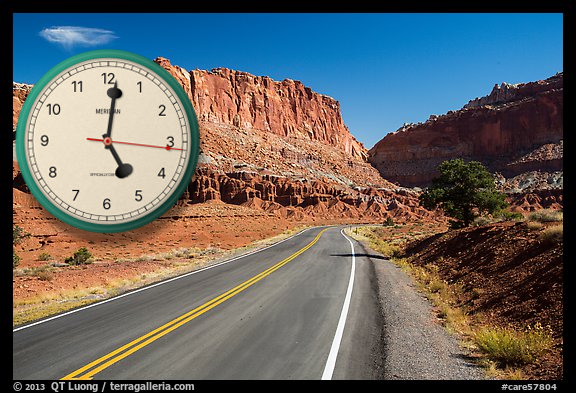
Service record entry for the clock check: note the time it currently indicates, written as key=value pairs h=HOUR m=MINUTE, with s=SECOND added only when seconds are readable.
h=5 m=1 s=16
